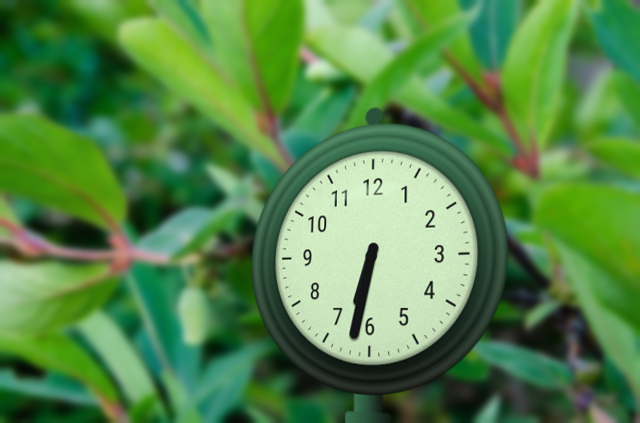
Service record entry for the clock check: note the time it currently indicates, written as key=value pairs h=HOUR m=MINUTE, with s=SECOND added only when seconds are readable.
h=6 m=32
